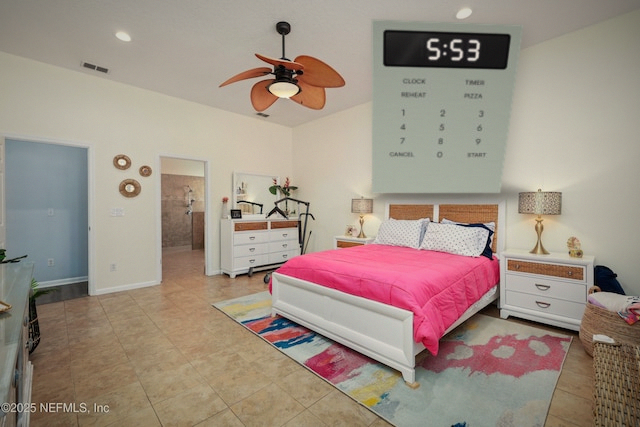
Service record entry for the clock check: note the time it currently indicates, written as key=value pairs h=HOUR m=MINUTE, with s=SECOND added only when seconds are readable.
h=5 m=53
